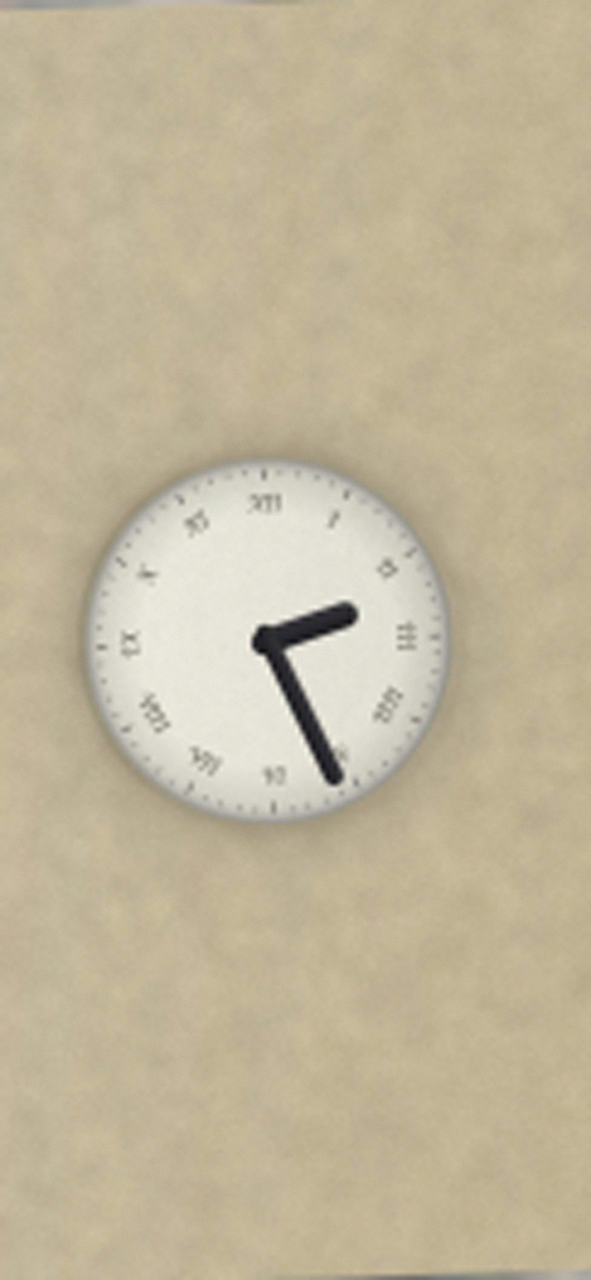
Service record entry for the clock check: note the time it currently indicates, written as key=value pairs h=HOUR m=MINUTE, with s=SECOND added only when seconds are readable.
h=2 m=26
